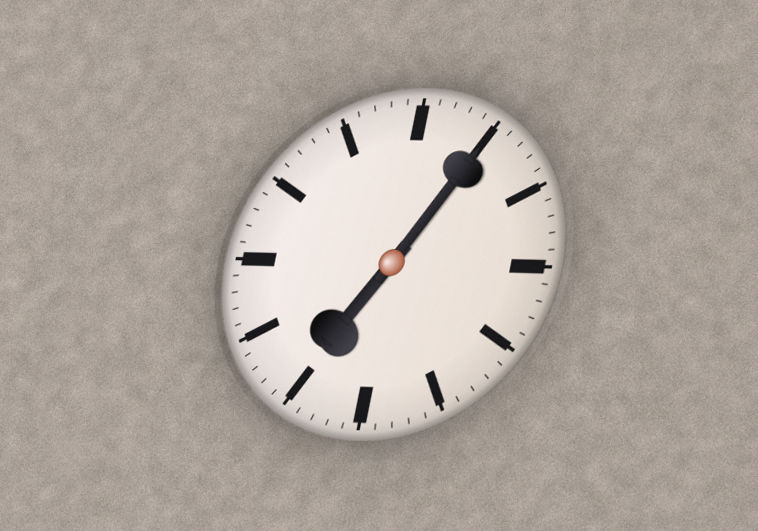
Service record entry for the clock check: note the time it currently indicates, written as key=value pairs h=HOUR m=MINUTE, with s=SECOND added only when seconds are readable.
h=7 m=5
